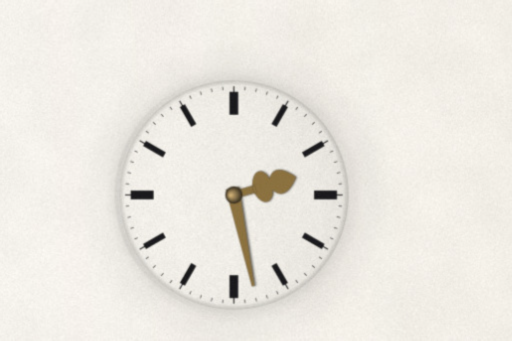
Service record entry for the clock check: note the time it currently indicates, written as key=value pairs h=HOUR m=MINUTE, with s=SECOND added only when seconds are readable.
h=2 m=28
